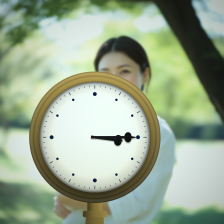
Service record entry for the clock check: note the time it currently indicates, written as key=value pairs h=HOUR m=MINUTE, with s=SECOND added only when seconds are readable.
h=3 m=15
